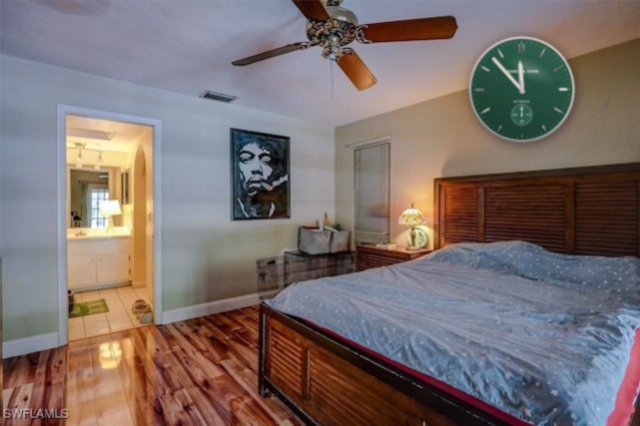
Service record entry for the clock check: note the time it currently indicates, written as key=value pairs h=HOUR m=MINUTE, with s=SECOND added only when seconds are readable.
h=11 m=53
